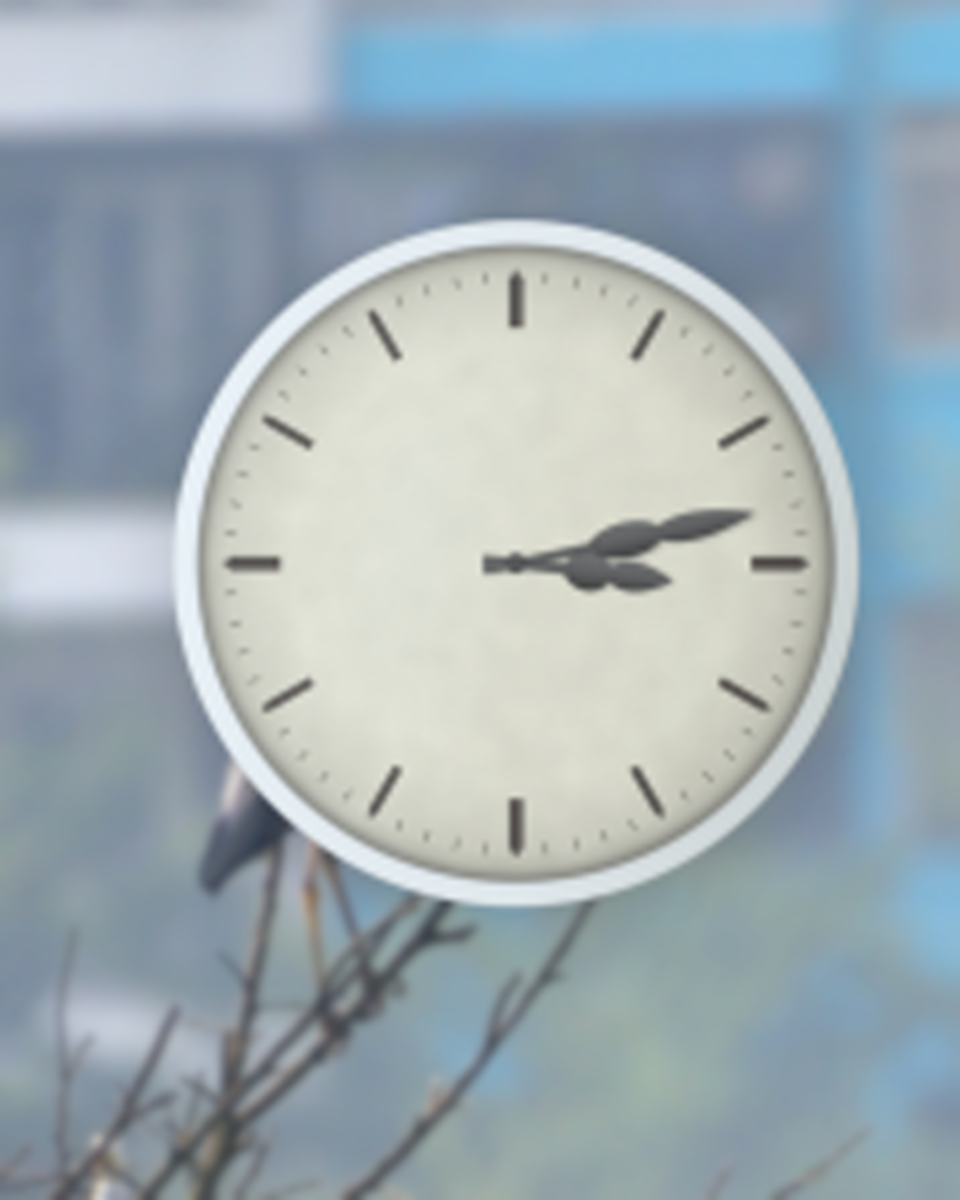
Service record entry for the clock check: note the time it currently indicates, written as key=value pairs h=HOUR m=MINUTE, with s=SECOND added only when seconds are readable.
h=3 m=13
